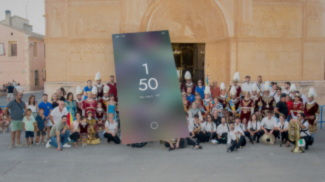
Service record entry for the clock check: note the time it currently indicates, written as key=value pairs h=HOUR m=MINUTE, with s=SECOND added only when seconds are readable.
h=1 m=50
